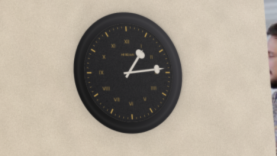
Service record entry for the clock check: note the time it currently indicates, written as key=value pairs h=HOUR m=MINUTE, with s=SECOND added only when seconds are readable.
h=1 m=14
